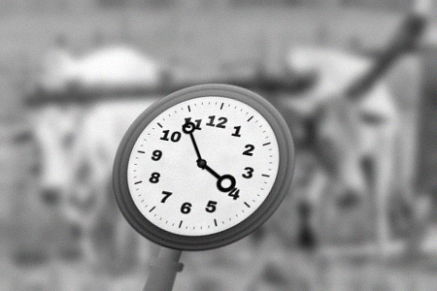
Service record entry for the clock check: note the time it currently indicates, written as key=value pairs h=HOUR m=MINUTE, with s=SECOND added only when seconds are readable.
h=3 m=54
